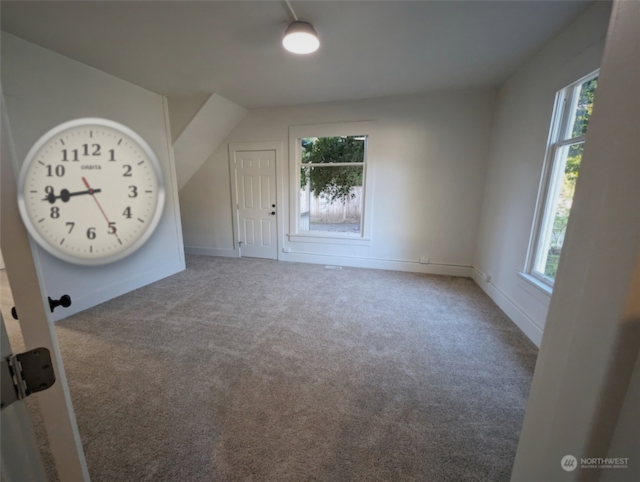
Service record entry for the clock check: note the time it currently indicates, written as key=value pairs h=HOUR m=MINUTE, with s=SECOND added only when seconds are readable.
h=8 m=43 s=25
